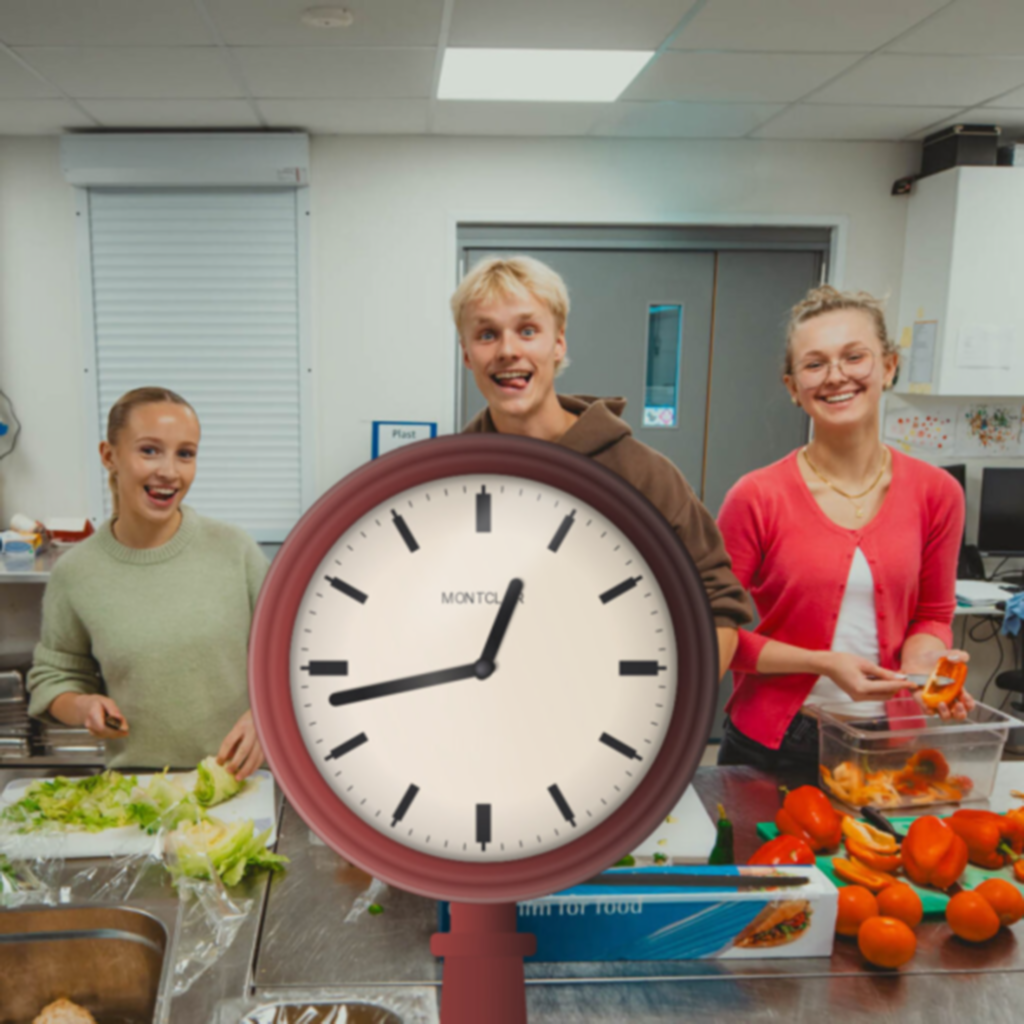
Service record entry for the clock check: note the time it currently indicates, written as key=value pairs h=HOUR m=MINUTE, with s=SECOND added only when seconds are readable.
h=12 m=43
